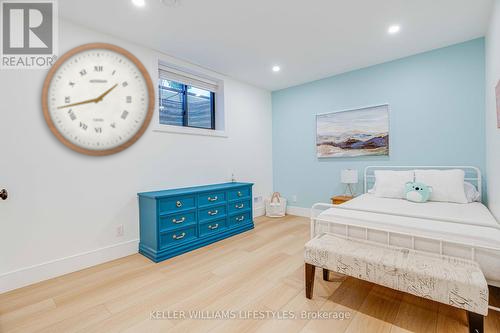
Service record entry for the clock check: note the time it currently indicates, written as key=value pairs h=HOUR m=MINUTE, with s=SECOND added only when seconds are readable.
h=1 m=43
